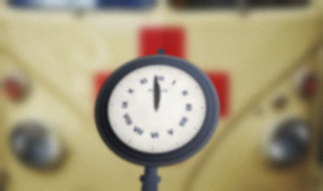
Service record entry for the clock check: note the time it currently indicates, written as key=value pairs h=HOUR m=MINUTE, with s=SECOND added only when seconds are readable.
h=11 m=59
